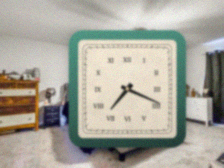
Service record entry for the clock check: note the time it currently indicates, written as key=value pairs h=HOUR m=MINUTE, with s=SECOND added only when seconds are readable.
h=7 m=19
